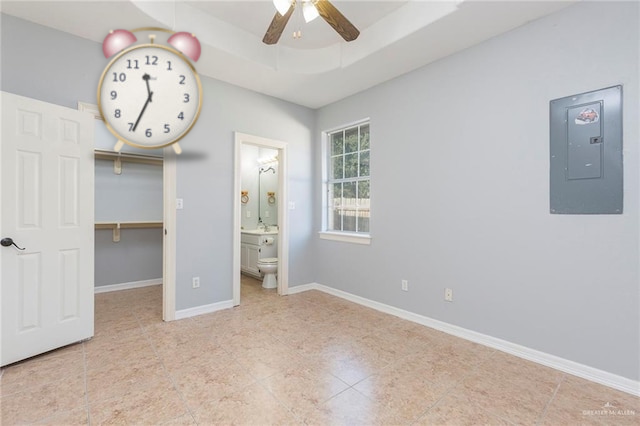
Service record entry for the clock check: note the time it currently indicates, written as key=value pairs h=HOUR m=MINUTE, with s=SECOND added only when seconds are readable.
h=11 m=34
